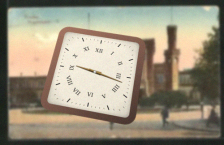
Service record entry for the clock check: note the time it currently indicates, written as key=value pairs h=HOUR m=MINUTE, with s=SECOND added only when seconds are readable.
h=9 m=17
